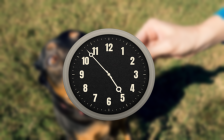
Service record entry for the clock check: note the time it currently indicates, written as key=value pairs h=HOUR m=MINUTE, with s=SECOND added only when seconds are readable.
h=4 m=53
